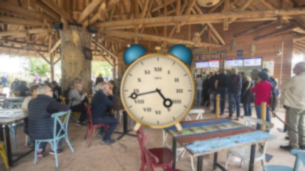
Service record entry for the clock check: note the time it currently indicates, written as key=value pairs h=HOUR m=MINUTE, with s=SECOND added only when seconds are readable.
h=4 m=43
